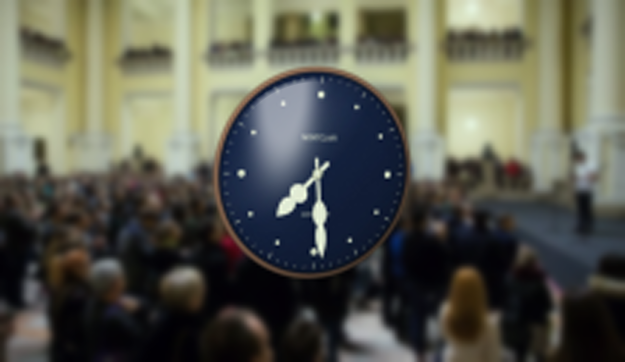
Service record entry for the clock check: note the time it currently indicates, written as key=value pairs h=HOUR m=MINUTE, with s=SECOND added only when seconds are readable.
h=7 m=29
